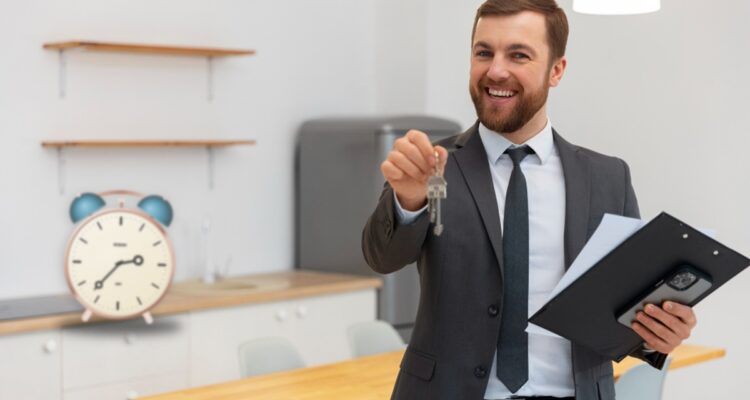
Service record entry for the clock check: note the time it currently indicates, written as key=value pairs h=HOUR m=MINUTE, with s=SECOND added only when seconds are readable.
h=2 m=37
